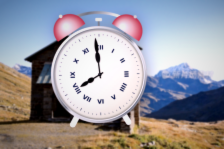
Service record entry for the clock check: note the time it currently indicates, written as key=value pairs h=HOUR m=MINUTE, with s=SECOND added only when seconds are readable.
h=7 m=59
